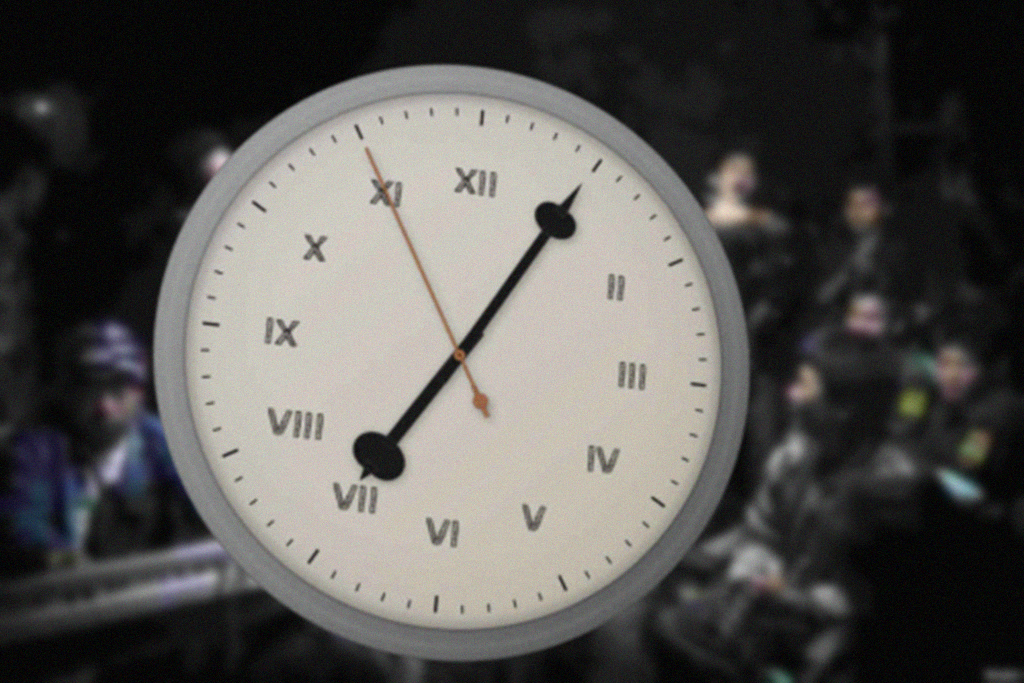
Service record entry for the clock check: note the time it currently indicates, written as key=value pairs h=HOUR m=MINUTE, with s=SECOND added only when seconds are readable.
h=7 m=4 s=55
